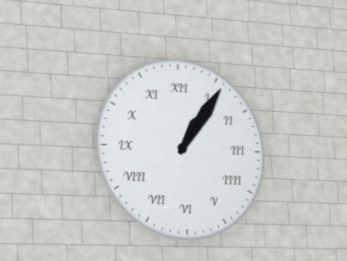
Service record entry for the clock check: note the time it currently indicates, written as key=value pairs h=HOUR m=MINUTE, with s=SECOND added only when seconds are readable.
h=1 m=6
